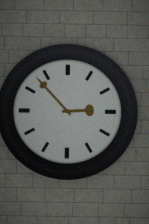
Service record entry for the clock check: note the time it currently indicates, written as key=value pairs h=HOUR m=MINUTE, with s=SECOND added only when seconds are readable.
h=2 m=53
